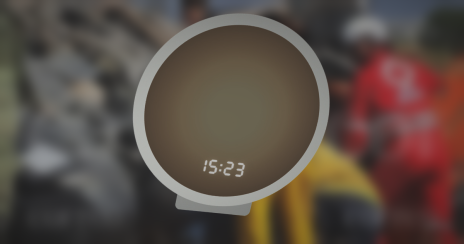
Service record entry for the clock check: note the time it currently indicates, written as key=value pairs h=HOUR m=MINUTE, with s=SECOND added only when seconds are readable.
h=15 m=23
